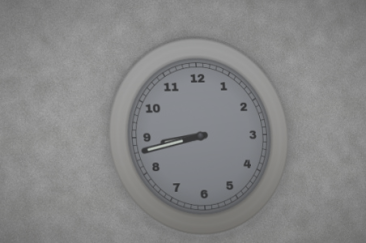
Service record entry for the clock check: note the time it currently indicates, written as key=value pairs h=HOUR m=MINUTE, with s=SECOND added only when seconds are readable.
h=8 m=43
